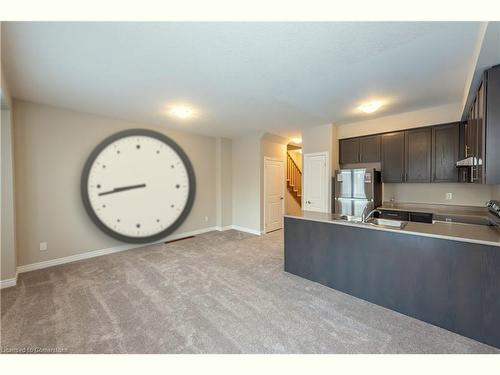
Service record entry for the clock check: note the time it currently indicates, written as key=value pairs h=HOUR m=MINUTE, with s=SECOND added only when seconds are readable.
h=8 m=43
